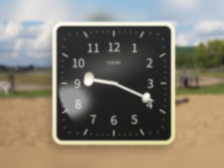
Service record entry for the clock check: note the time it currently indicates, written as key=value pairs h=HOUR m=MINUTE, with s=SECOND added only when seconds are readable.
h=9 m=19
